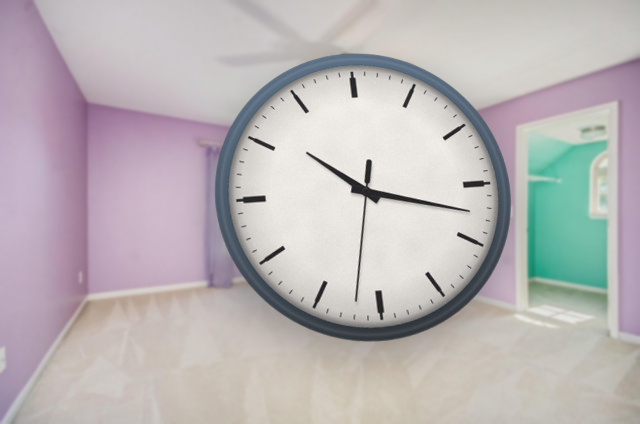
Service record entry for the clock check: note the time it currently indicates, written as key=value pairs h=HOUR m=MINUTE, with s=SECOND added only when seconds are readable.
h=10 m=17 s=32
